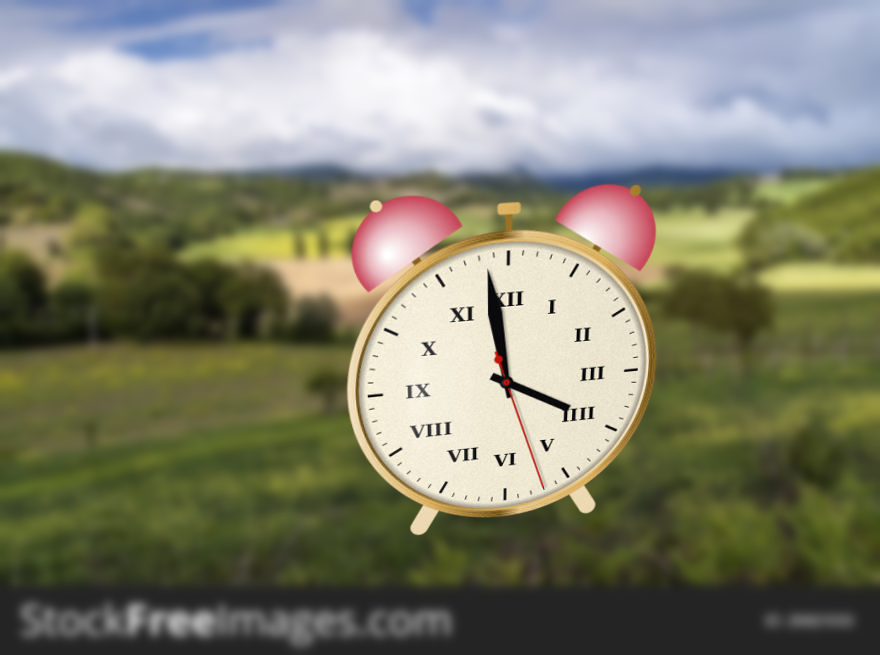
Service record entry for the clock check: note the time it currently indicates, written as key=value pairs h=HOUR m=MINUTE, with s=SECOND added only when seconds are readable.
h=3 m=58 s=27
